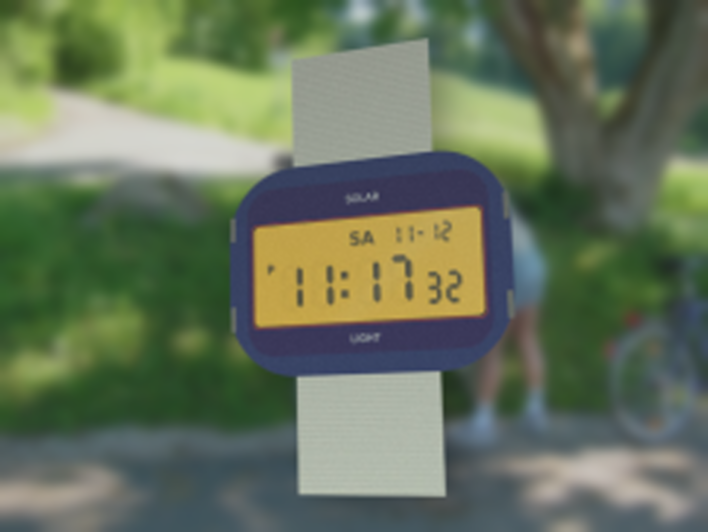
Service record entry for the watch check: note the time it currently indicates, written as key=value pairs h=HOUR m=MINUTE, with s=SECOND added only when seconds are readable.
h=11 m=17 s=32
